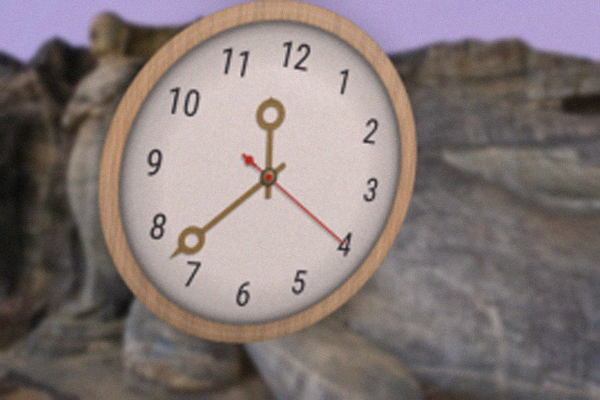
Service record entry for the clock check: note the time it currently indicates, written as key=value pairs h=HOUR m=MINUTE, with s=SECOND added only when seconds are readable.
h=11 m=37 s=20
